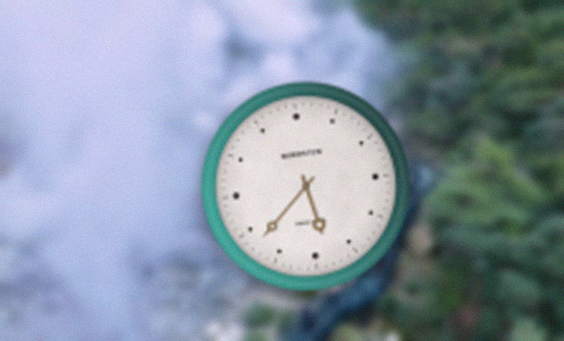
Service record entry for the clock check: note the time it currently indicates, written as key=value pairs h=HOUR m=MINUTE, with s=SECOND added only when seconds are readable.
h=5 m=38
